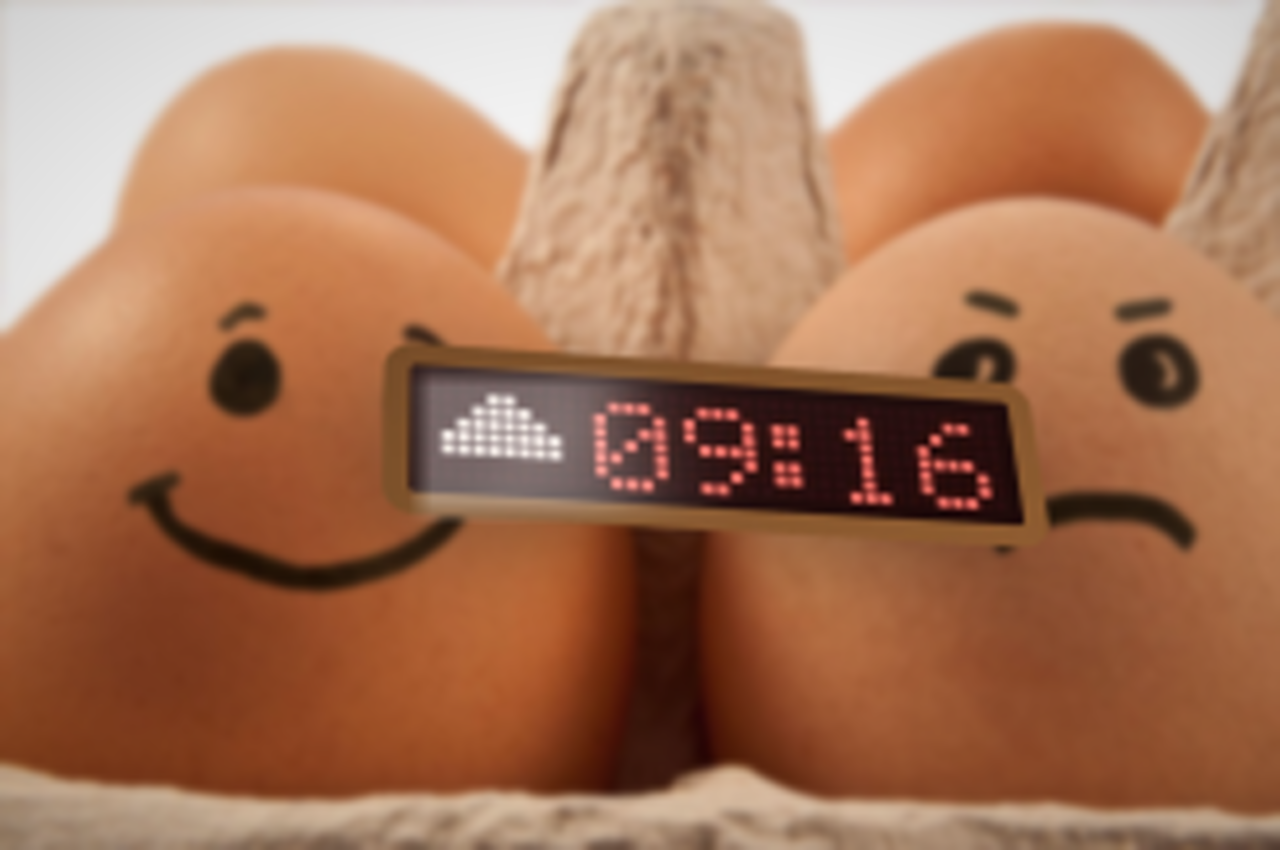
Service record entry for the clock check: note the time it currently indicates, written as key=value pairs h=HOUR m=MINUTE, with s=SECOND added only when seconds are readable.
h=9 m=16
